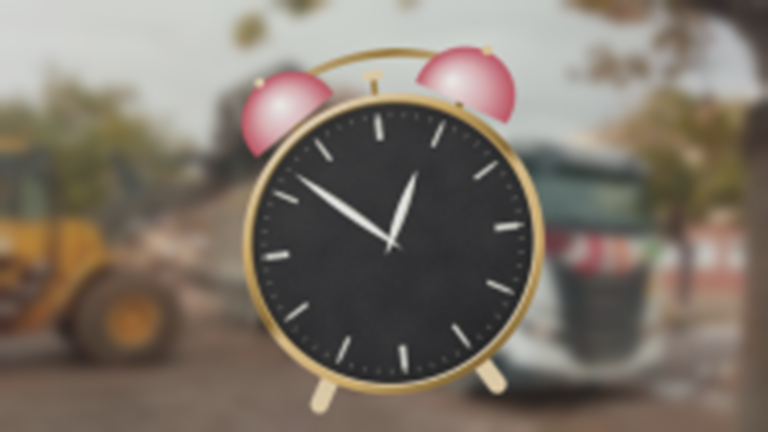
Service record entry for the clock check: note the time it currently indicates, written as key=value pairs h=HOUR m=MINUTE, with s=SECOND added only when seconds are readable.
h=12 m=52
